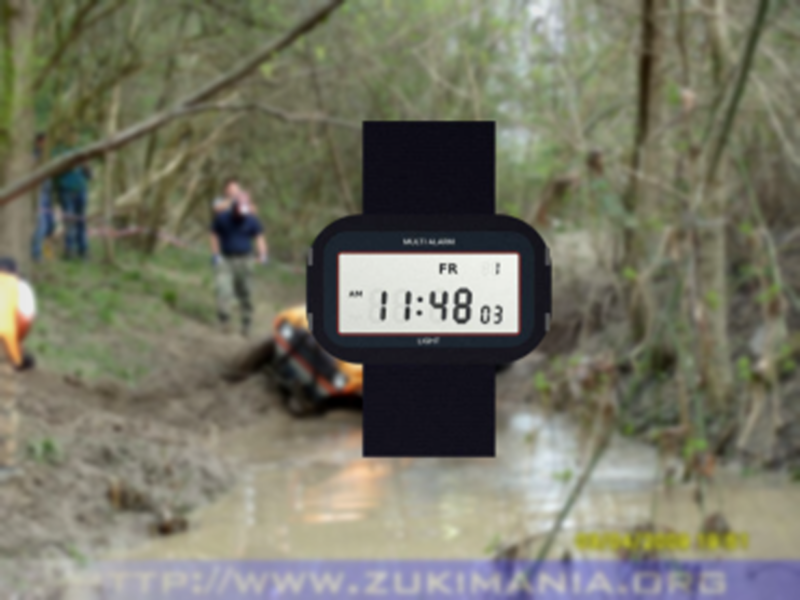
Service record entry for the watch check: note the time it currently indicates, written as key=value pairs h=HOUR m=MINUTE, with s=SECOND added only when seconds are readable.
h=11 m=48 s=3
